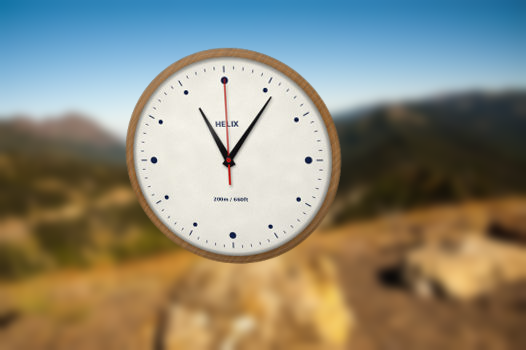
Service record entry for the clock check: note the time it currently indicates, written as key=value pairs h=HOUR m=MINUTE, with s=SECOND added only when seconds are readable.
h=11 m=6 s=0
